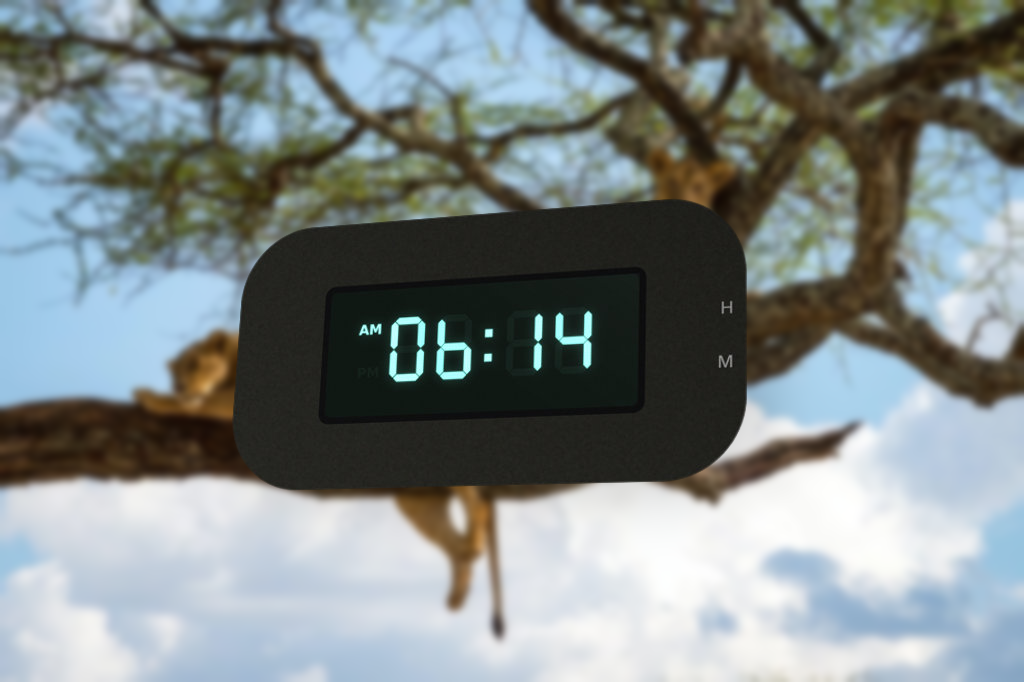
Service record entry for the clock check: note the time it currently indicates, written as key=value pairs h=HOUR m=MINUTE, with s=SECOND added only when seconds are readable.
h=6 m=14
